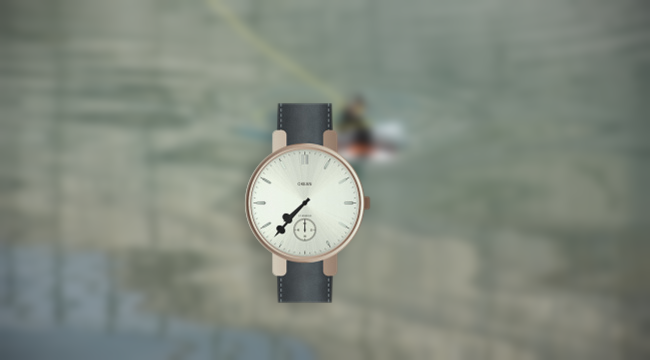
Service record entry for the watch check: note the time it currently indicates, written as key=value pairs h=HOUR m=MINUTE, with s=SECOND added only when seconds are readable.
h=7 m=37
